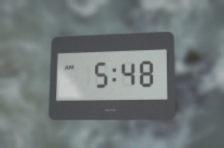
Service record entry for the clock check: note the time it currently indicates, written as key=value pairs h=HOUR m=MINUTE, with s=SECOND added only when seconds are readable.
h=5 m=48
